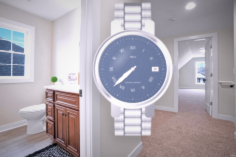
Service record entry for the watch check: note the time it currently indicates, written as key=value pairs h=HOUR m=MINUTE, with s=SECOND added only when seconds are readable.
h=7 m=38
